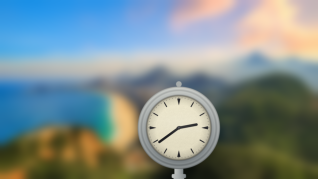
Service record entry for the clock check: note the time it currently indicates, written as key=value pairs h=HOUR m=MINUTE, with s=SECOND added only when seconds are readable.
h=2 m=39
